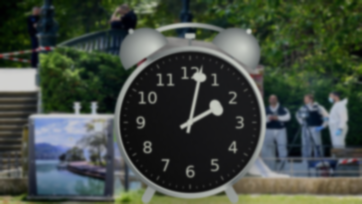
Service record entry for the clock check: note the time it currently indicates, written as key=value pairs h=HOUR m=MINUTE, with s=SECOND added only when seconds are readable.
h=2 m=2
